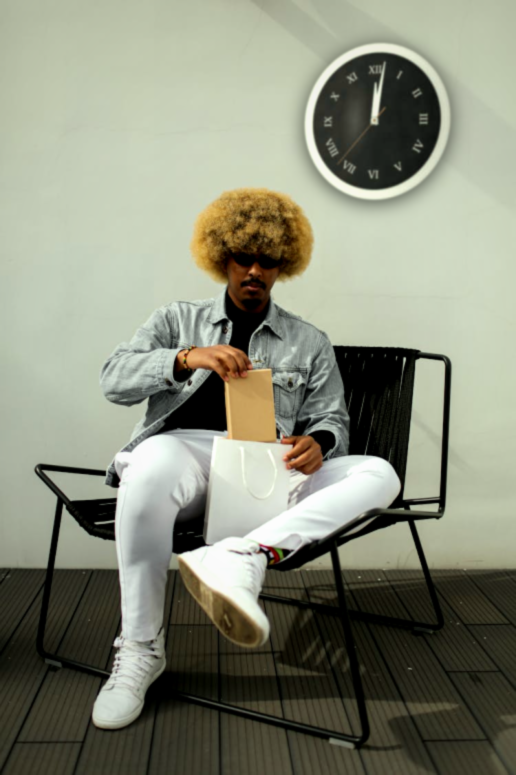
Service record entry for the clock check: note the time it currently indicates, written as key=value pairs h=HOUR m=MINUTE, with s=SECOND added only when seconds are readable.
h=12 m=1 s=37
